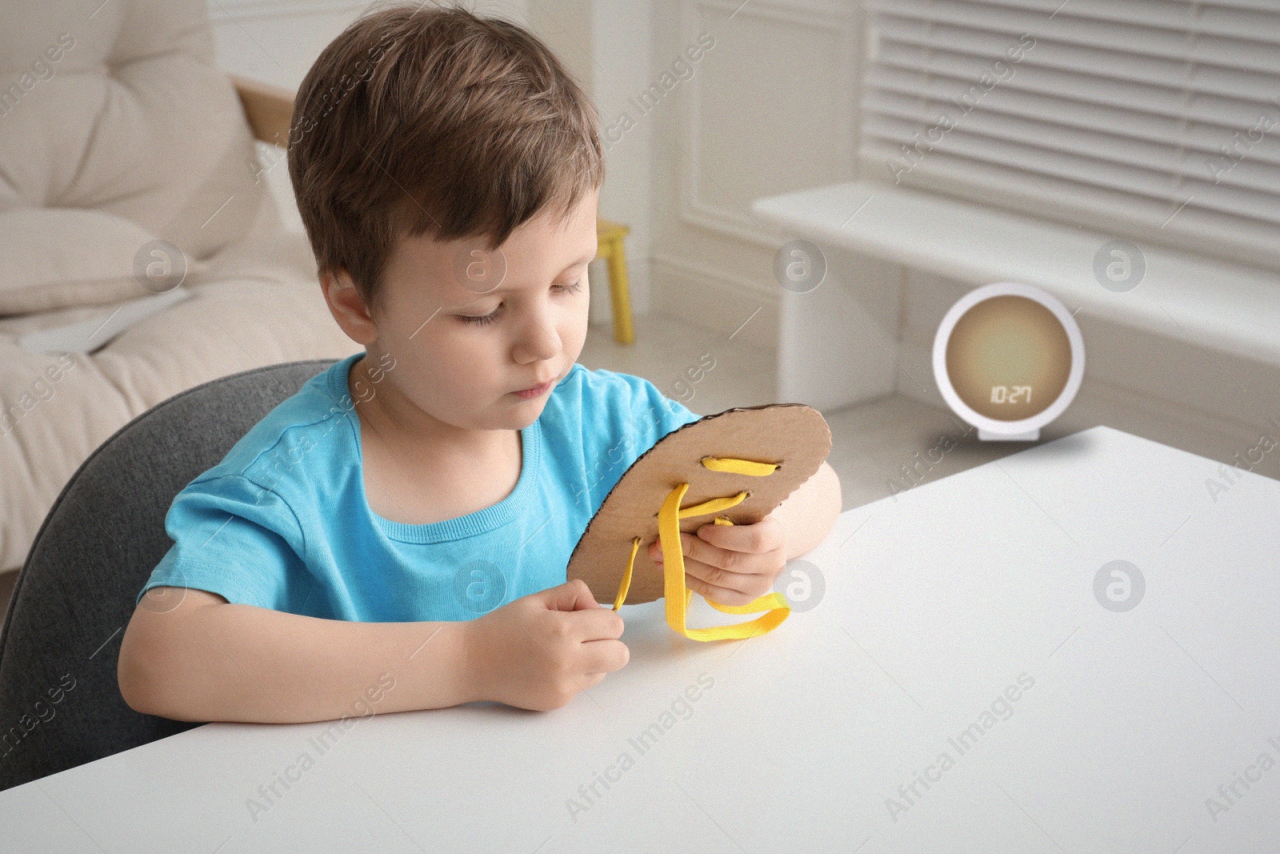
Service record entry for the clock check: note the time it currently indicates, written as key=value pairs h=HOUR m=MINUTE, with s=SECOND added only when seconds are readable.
h=10 m=27
